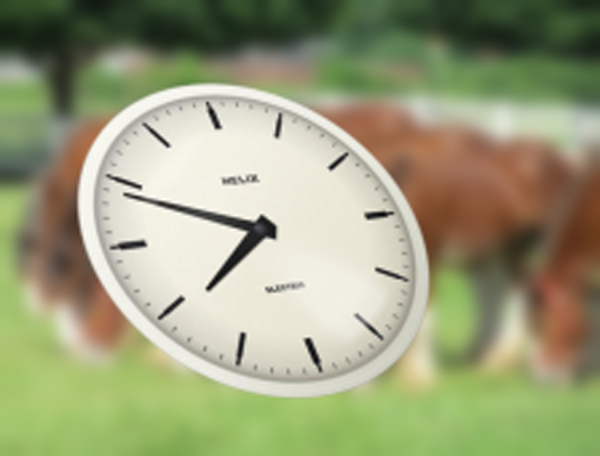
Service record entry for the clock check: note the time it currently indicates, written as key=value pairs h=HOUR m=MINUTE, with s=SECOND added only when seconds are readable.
h=7 m=49
